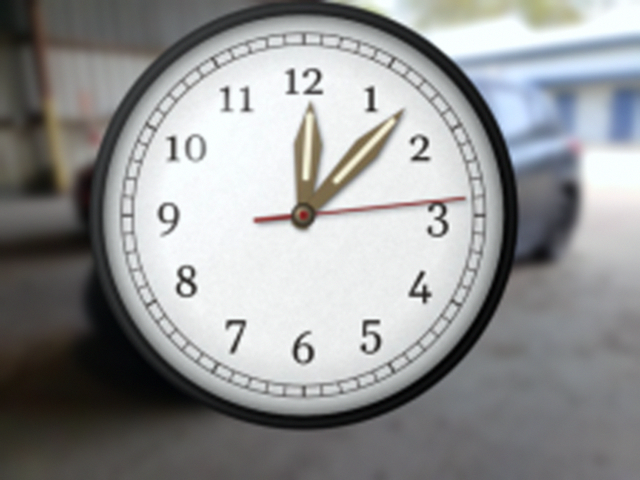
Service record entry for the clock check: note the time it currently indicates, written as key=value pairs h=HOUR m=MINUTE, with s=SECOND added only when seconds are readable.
h=12 m=7 s=14
